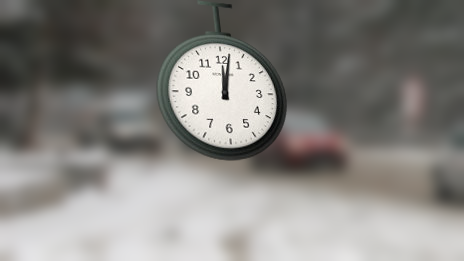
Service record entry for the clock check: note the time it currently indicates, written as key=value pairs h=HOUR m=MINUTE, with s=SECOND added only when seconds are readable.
h=12 m=2
